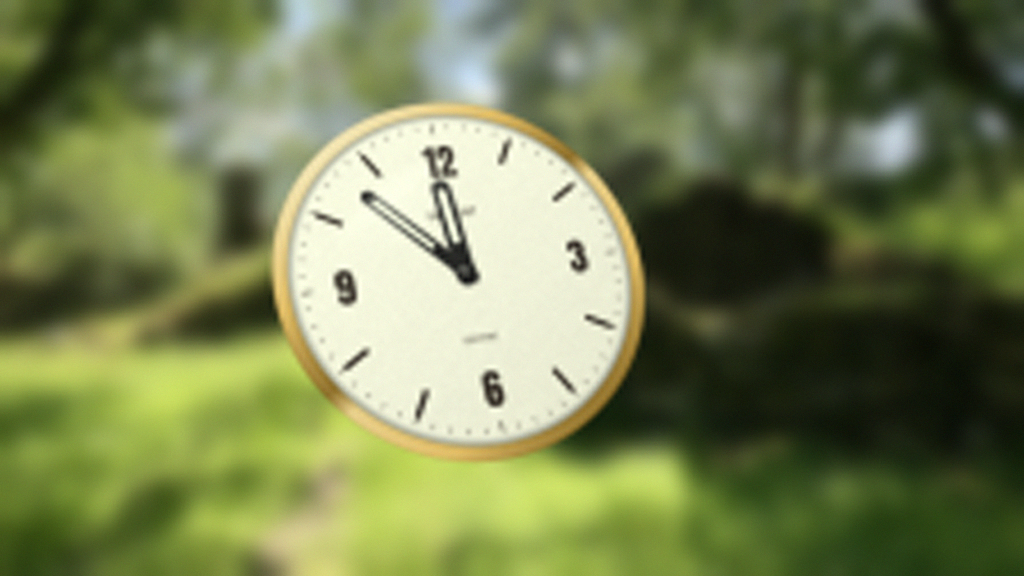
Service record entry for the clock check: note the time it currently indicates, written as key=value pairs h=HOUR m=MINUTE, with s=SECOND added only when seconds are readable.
h=11 m=53
